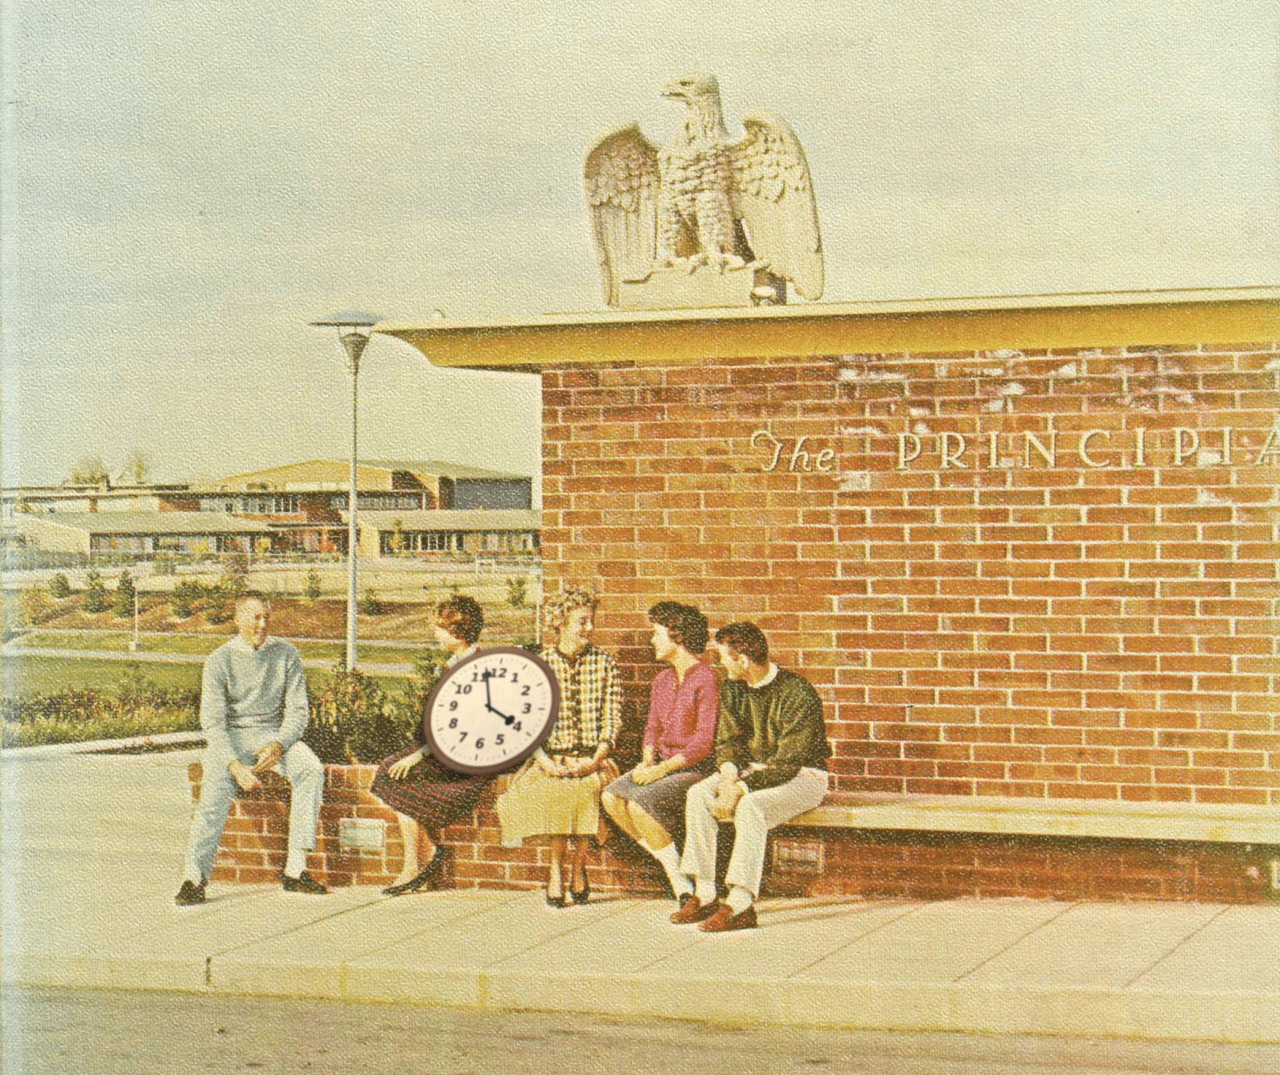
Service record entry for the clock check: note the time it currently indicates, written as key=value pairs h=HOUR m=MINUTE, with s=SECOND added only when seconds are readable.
h=3 m=57
